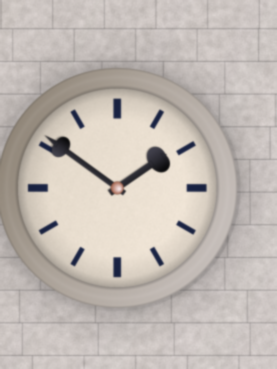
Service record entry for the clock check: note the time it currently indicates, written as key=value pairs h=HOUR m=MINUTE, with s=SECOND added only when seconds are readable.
h=1 m=51
